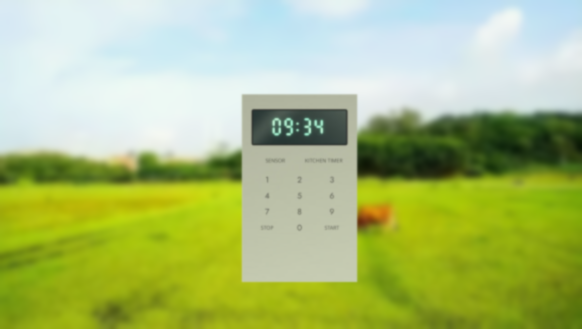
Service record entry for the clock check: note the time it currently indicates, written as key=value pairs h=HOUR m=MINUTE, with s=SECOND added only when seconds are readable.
h=9 m=34
